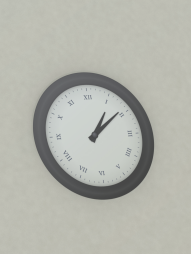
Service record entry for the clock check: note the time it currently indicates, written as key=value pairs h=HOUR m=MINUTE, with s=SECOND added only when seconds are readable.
h=1 m=9
